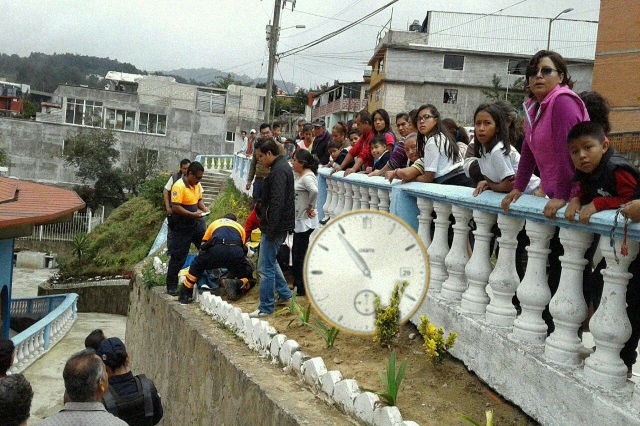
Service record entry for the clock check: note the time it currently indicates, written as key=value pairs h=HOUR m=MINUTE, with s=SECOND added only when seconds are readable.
h=10 m=54
